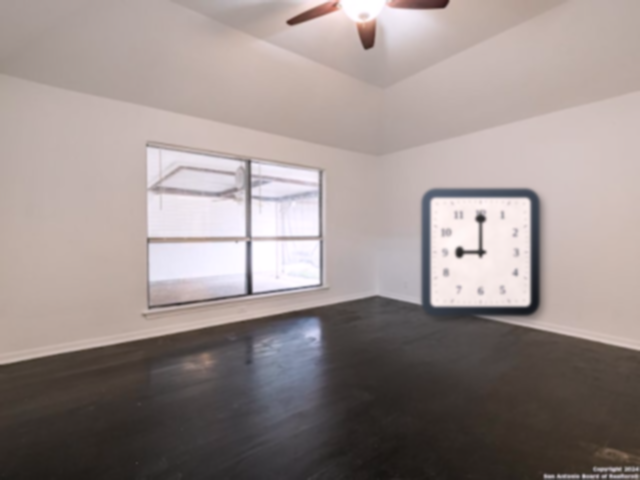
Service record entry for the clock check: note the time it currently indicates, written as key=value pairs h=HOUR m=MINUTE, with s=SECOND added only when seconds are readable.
h=9 m=0
